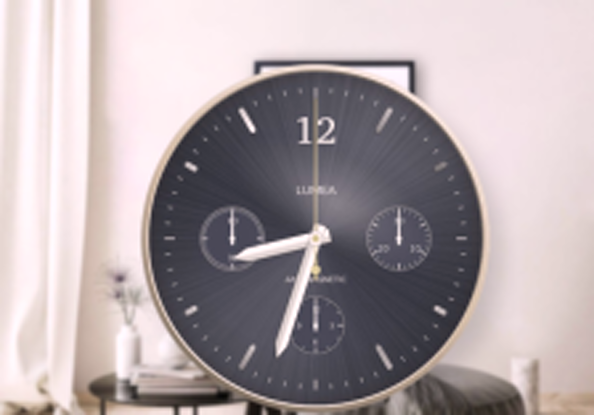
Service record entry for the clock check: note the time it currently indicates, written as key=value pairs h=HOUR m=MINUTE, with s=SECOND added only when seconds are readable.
h=8 m=33
